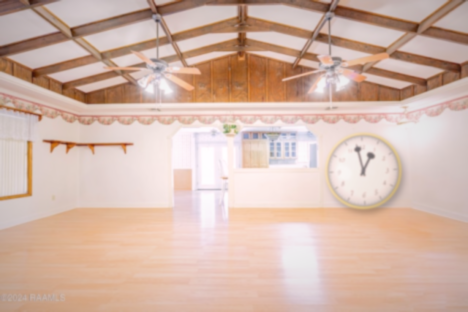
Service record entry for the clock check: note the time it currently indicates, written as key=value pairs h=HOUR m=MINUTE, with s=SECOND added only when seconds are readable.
h=12 m=58
